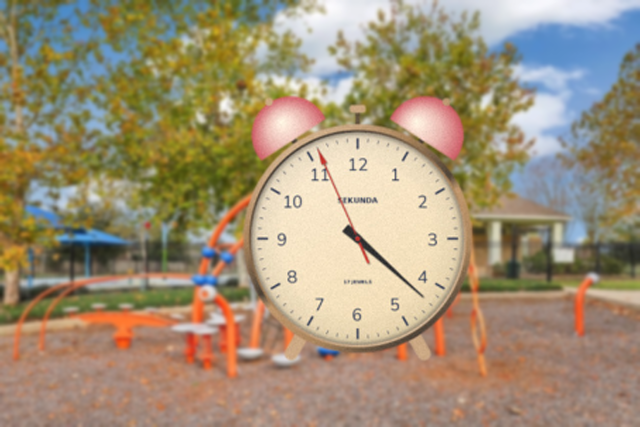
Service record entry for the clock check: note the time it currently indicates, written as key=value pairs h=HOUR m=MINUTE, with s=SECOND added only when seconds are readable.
h=4 m=21 s=56
